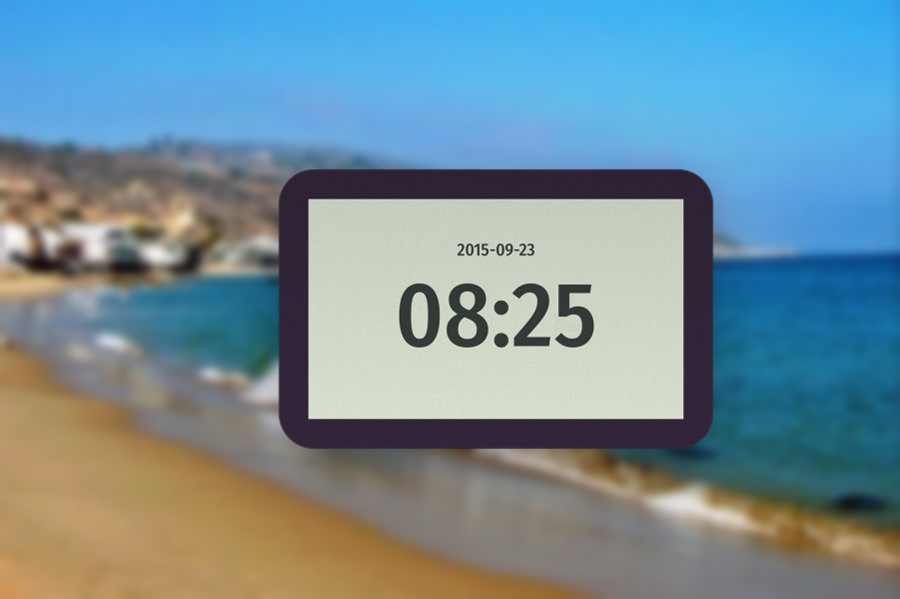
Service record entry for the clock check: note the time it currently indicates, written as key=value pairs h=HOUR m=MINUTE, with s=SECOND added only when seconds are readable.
h=8 m=25
